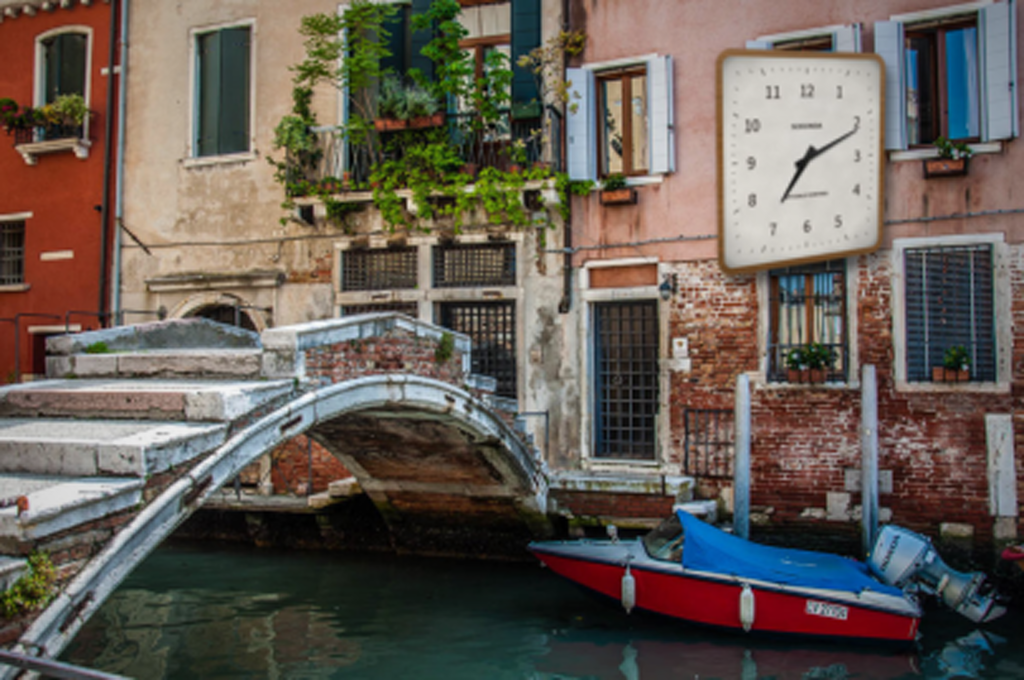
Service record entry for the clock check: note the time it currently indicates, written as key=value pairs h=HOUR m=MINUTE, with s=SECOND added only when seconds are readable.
h=7 m=11
